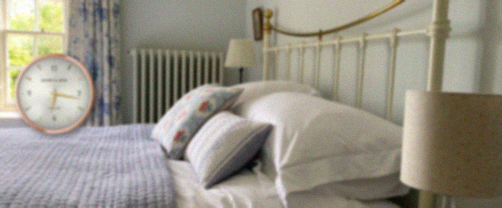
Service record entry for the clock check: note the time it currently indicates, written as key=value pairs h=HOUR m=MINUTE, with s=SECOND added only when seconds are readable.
h=6 m=17
